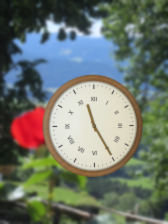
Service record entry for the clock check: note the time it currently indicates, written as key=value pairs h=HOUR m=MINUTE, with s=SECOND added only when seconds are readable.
h=11 m=25
